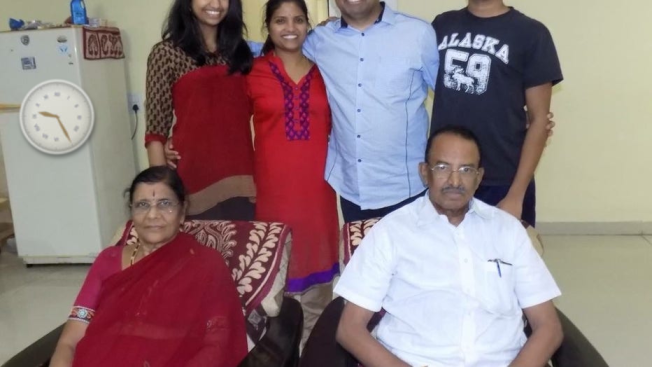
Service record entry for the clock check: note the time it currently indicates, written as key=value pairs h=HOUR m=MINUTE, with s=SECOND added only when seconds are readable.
h=9 m=25
